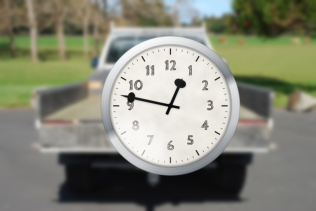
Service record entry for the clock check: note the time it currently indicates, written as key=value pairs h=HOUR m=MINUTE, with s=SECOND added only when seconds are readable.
h=12 m=47
